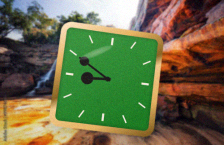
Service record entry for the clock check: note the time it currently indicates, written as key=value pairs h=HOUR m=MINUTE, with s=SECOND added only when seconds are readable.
h=8 m=50
